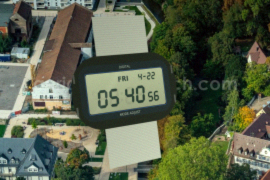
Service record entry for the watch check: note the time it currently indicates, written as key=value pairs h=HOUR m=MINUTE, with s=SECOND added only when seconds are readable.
h=5 m=40 s=56
